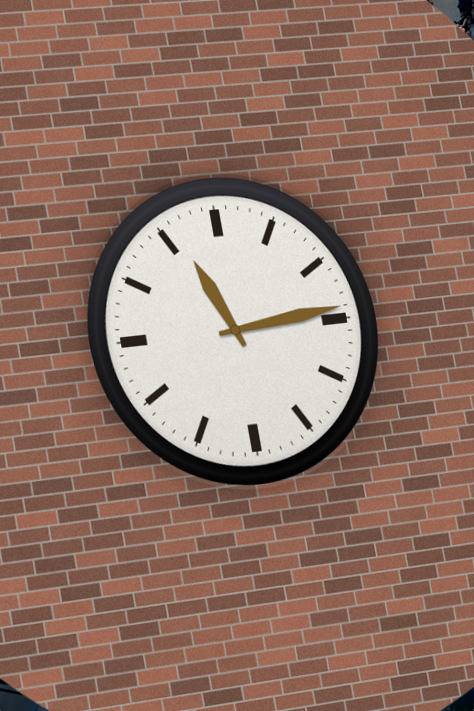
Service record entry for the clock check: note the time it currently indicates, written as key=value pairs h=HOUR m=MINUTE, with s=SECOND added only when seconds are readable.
h=11 m=14
